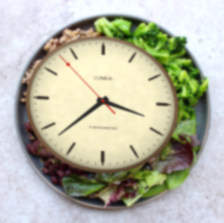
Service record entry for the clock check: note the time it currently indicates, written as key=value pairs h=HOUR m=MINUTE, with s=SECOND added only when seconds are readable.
h=3 m=37 s=53
